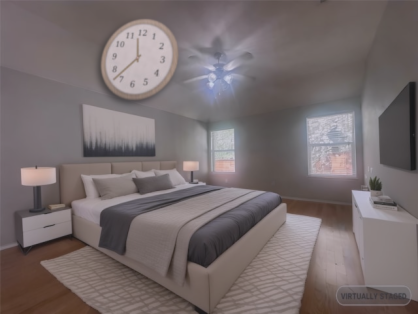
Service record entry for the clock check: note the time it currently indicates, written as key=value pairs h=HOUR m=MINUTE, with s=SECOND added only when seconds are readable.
h=11 m=37
